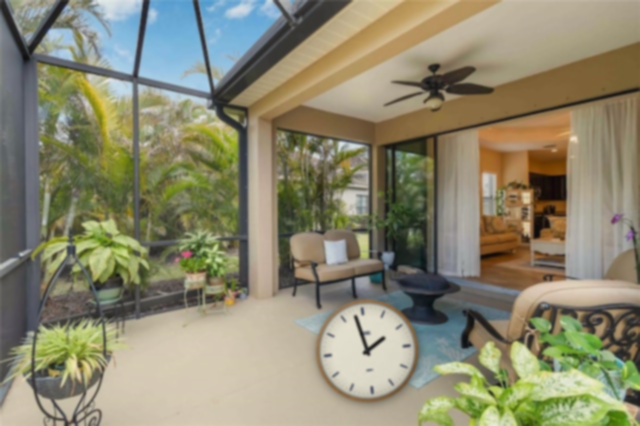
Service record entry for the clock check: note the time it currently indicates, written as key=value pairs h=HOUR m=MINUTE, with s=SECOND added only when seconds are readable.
h=1 m=58
